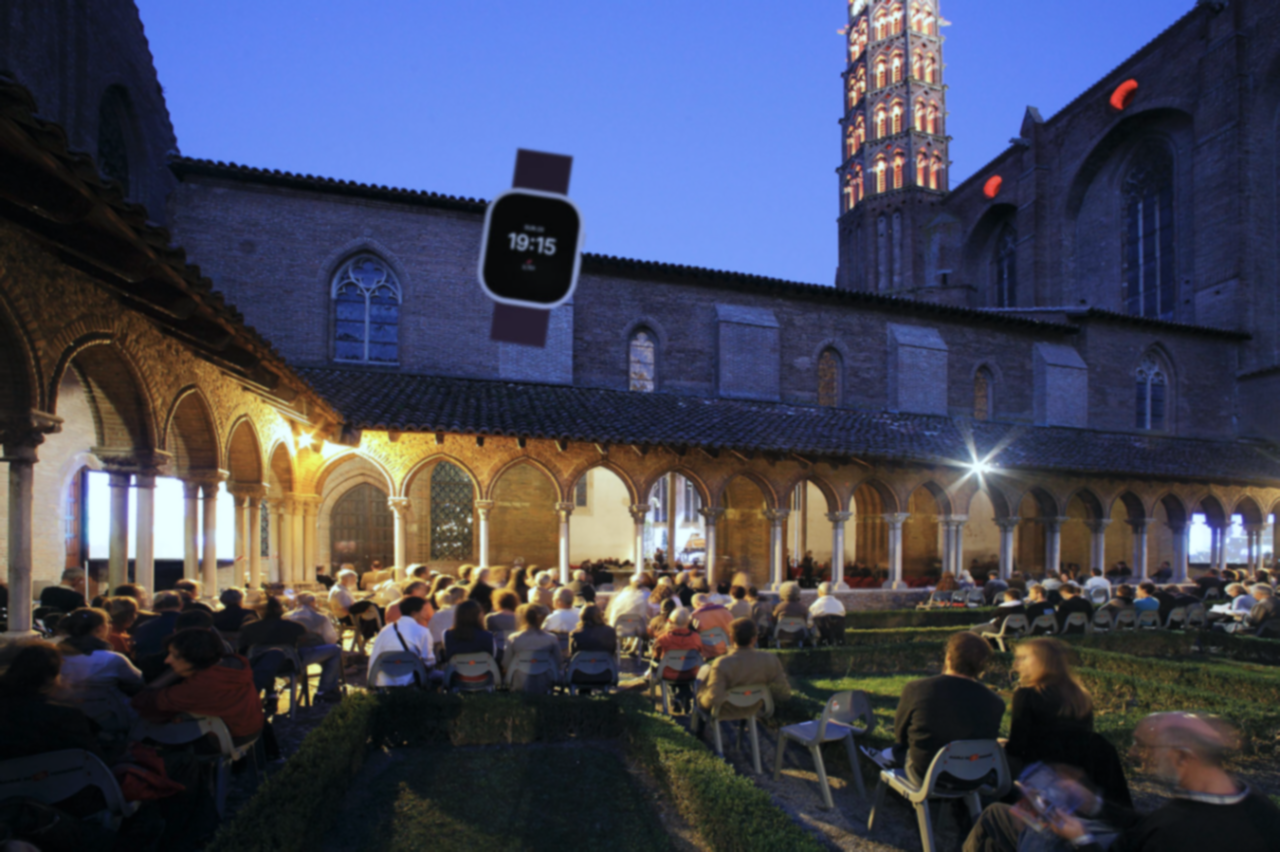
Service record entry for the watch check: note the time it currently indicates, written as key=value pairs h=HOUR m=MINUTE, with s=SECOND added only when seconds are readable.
h=19 m=15
